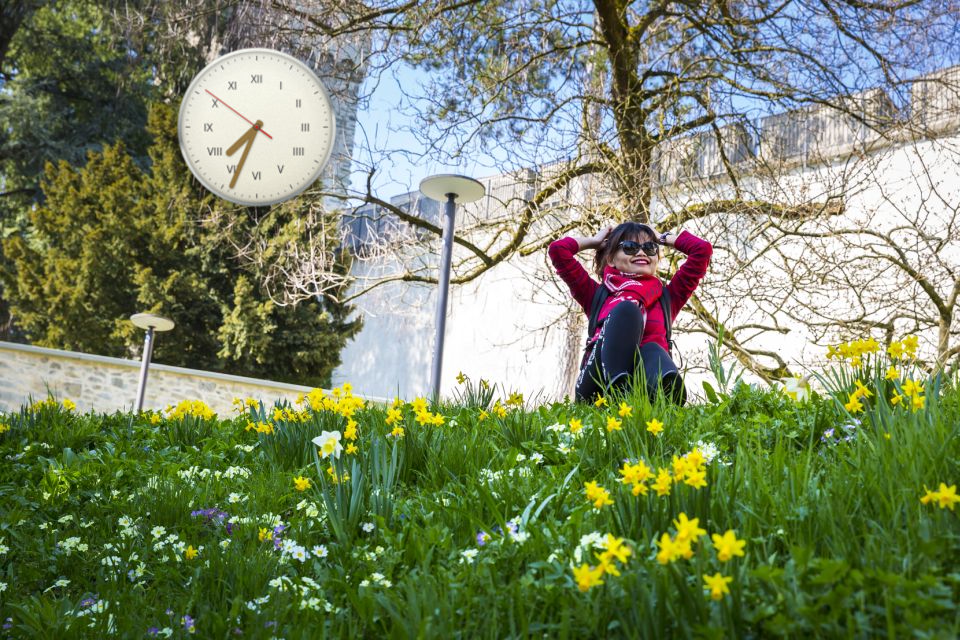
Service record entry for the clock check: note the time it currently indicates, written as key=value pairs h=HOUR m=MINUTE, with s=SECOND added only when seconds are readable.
h=7 m=33 s=51
